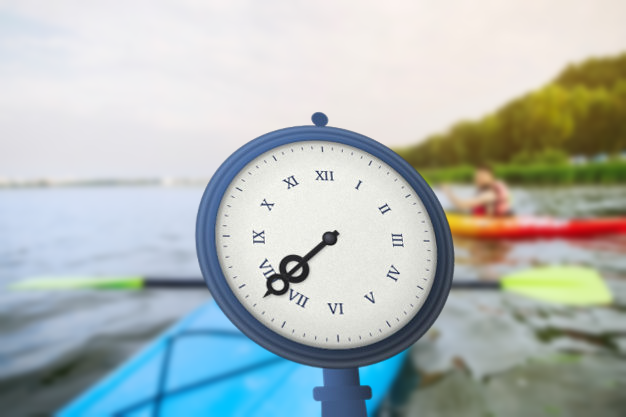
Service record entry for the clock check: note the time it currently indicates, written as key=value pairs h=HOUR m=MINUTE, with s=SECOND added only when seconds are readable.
h=7 m=38
